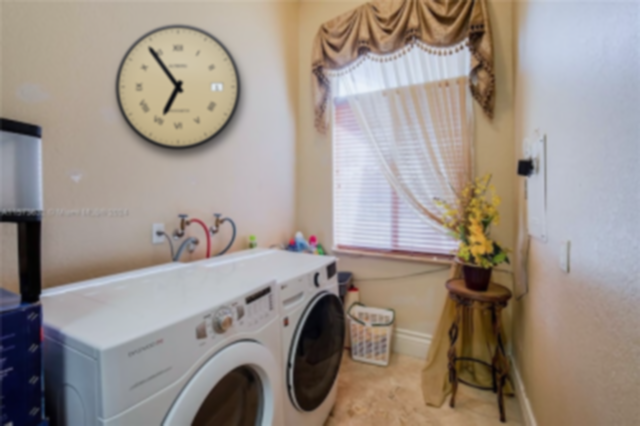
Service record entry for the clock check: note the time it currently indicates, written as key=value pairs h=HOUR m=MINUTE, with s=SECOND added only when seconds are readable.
h=6 m=54
